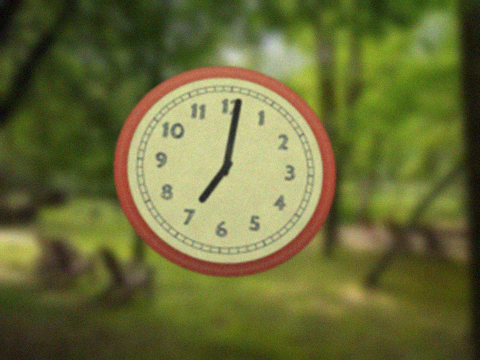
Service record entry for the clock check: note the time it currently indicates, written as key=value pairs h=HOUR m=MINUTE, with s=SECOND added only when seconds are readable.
h=7 m=1
